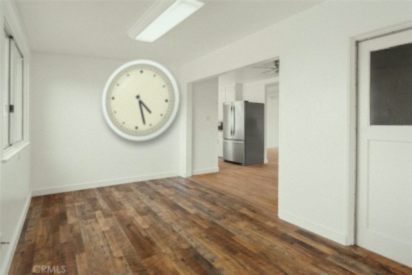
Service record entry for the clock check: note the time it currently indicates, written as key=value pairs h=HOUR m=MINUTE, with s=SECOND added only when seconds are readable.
h=4 m=27
